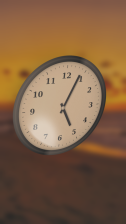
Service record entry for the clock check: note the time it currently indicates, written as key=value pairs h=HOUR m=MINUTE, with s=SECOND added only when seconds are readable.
h=5 m=4
